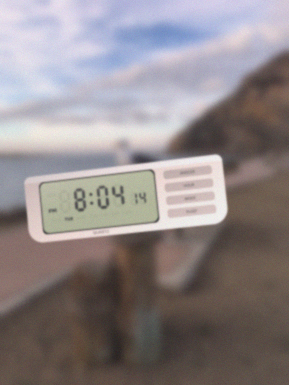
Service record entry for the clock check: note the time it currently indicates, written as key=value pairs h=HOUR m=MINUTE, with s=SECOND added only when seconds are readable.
h=8 m=4 s=14
